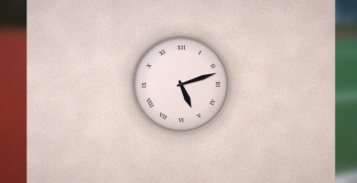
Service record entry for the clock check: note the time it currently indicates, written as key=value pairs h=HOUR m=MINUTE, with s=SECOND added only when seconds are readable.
h=5 m=12
